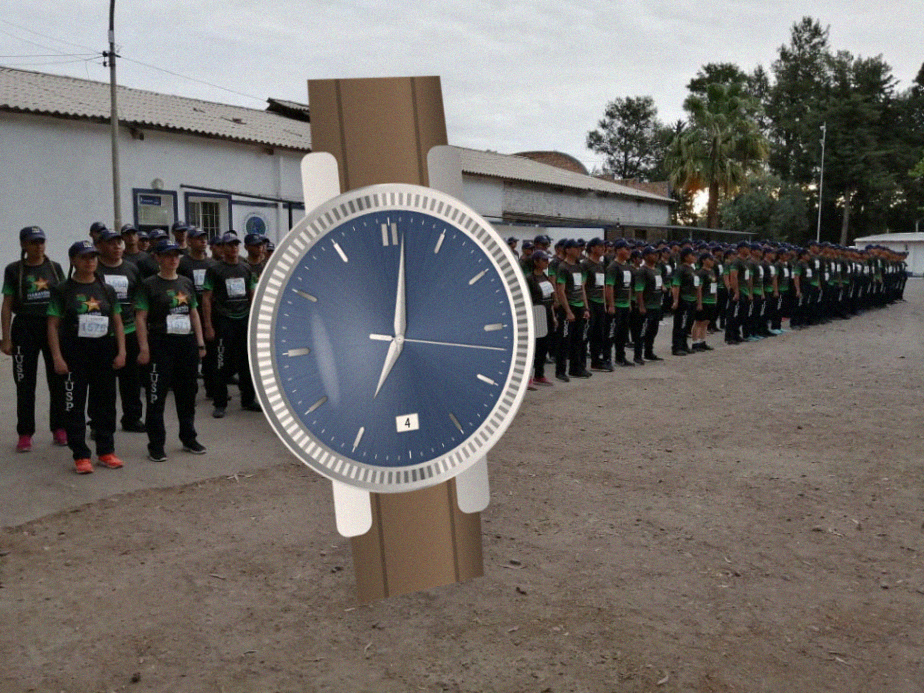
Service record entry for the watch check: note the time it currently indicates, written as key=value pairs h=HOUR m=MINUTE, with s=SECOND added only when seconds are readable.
h=7 m=1 s=17
